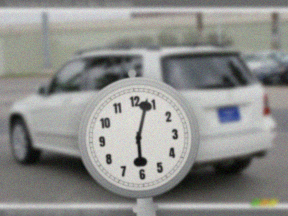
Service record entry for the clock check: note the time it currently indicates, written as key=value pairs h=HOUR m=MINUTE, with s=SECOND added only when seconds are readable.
h=6 m=3
